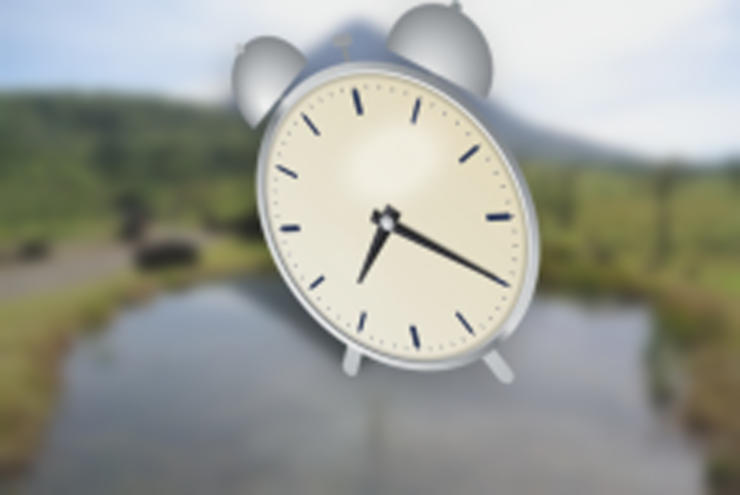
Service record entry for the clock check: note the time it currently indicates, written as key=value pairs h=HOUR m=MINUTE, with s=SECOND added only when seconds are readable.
h=7 m=20
